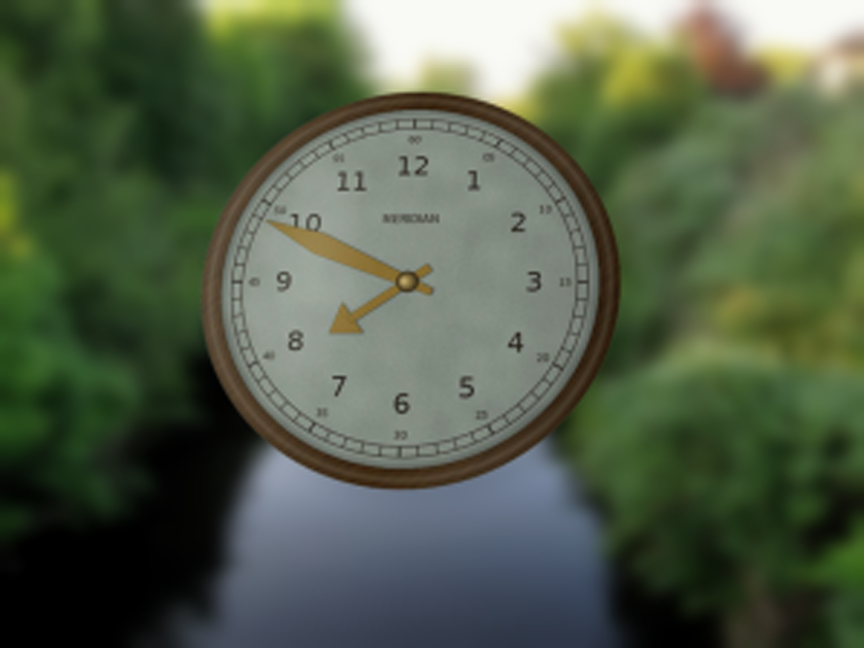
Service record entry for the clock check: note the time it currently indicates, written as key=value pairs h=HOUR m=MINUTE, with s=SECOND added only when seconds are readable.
h=7 m=49
